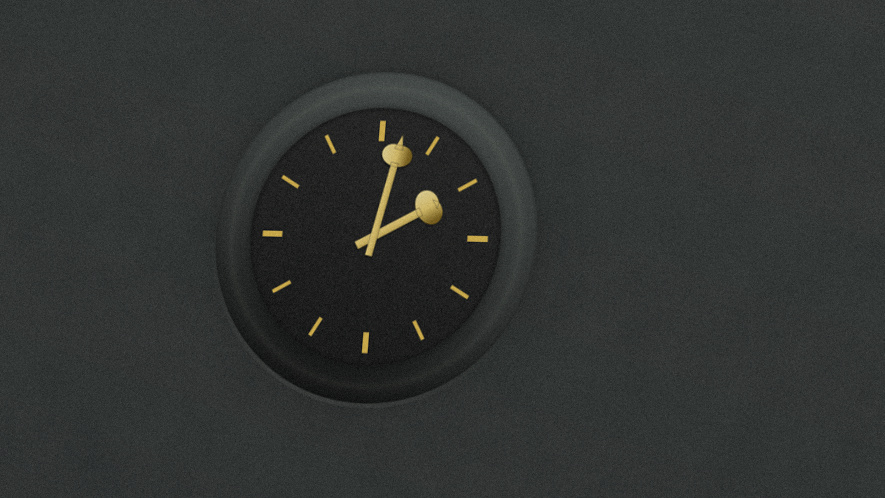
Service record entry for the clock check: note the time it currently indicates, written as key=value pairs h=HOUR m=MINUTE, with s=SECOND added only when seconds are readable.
h=2 m=2
